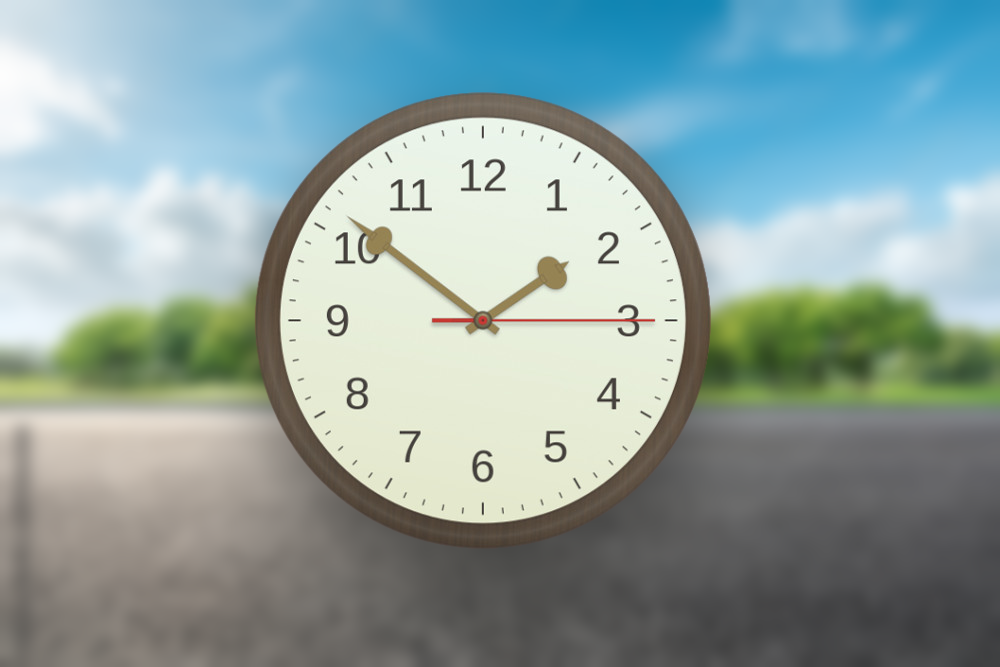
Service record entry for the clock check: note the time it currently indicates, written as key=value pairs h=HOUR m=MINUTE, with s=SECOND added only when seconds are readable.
h=1 m=51 s=15
